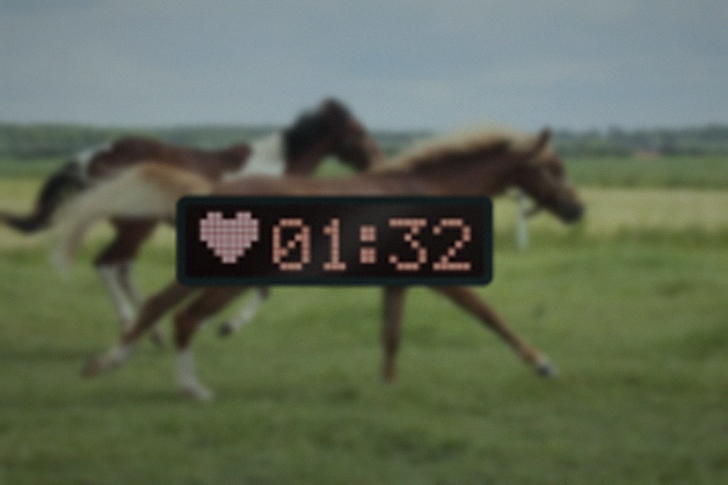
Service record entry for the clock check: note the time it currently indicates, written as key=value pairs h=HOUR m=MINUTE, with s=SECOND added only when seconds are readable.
h=1 m=32
